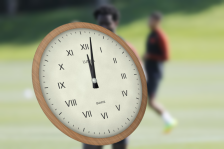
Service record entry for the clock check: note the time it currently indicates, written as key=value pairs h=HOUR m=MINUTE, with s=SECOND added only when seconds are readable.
h=12 m=2
